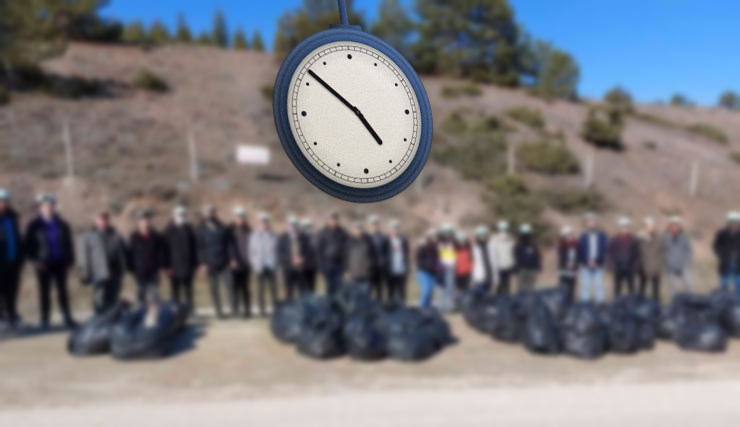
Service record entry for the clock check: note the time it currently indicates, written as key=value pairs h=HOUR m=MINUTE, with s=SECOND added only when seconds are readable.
h=4 m=52
